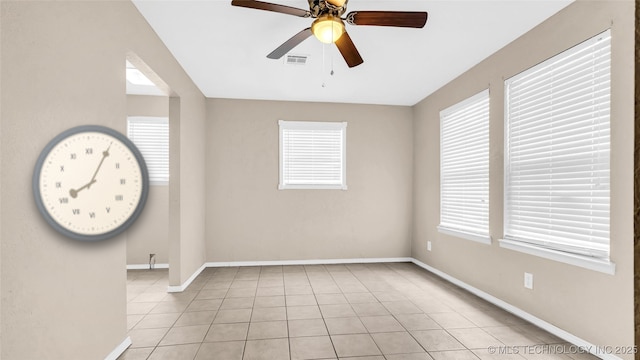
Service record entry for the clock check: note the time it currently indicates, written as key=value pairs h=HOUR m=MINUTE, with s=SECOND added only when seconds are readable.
h=8 m=5
